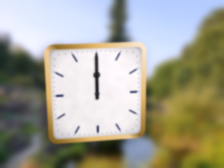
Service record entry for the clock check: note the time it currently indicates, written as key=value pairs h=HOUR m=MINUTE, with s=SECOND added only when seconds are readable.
h=12 m=0
